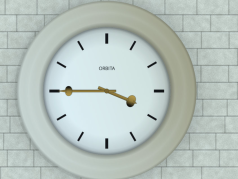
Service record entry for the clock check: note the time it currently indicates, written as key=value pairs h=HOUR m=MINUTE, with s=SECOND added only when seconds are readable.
h=3 m=45
